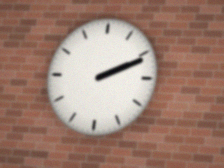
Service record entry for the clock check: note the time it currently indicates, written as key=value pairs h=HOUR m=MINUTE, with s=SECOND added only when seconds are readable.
h=2 m=11
